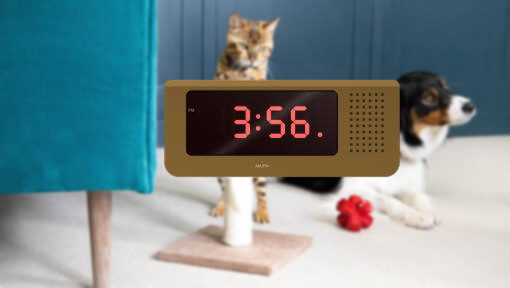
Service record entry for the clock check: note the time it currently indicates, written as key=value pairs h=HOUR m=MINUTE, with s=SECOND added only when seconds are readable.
h=3 m=56
